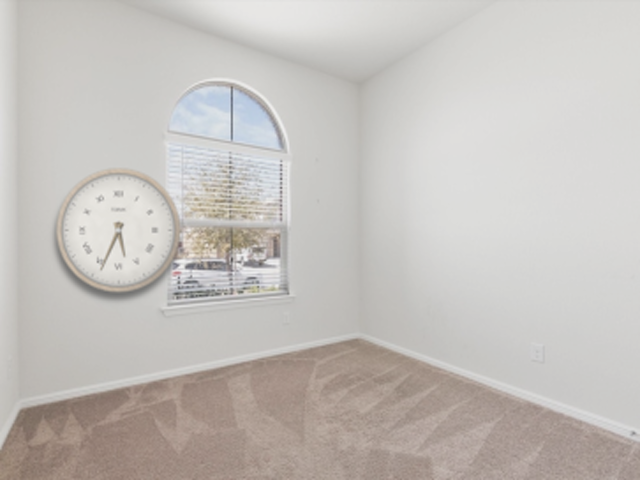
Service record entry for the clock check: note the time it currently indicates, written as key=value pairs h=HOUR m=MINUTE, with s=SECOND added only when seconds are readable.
h=5 m=34
